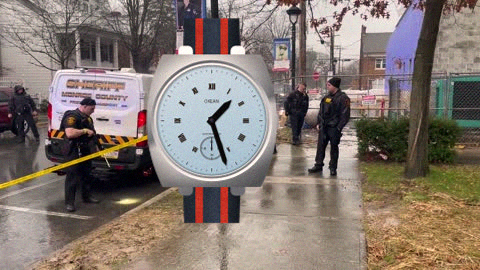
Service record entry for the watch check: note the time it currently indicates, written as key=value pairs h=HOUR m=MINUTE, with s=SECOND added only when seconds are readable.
h=1 m=27
